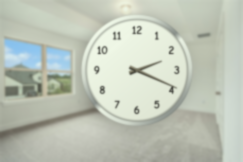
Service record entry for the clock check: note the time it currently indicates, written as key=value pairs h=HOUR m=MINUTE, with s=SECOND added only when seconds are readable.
h=2 m=19
